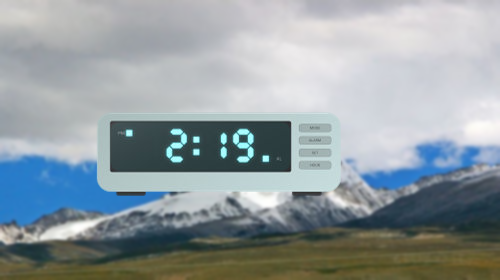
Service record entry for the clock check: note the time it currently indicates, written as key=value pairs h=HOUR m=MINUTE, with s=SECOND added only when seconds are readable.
h=2 m=19
